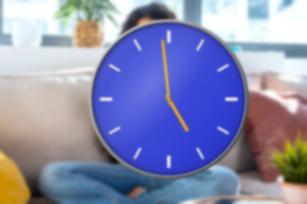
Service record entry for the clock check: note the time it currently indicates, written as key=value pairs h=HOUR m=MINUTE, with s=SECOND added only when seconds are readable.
h=4 m=59
